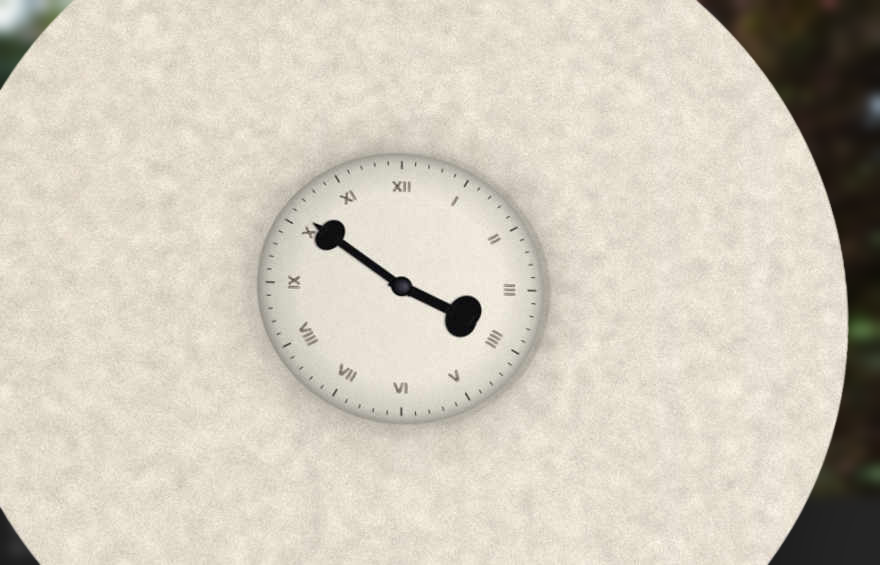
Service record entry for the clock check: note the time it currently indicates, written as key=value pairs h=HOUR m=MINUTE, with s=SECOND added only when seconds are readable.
h=3 m=51
